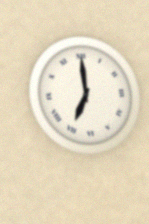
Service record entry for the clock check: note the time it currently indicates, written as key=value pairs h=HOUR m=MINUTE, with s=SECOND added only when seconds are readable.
h=7 m=0
